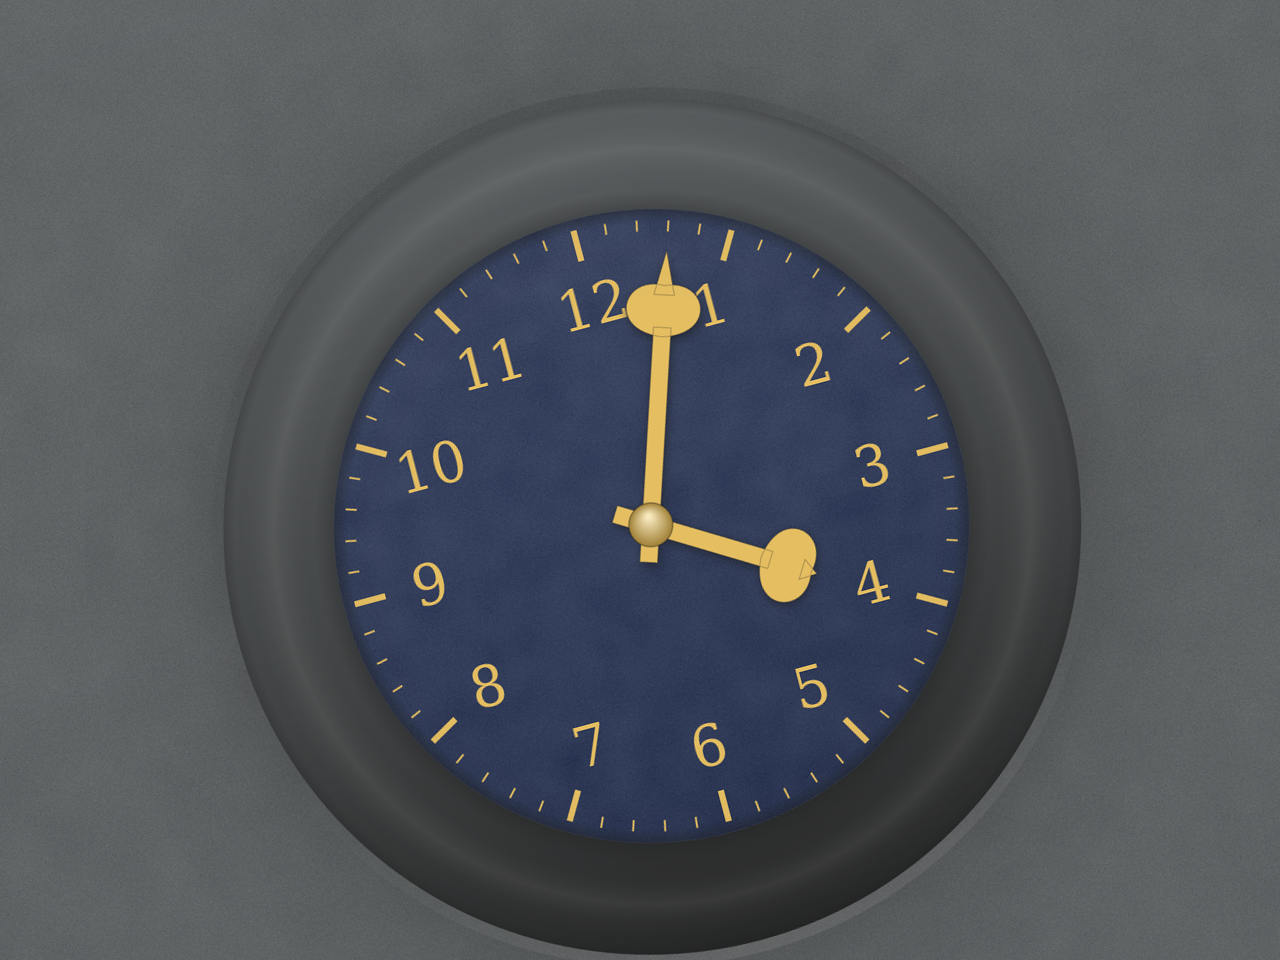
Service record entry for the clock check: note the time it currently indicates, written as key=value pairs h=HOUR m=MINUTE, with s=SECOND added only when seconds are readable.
h=4 m=3
